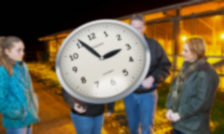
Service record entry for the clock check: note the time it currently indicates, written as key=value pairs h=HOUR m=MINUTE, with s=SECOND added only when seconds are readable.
h=2 m=56
